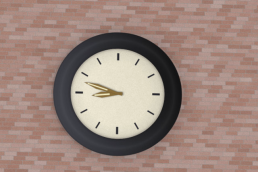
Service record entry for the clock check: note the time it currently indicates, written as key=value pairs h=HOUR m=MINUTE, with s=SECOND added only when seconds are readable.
h=8 m=48
